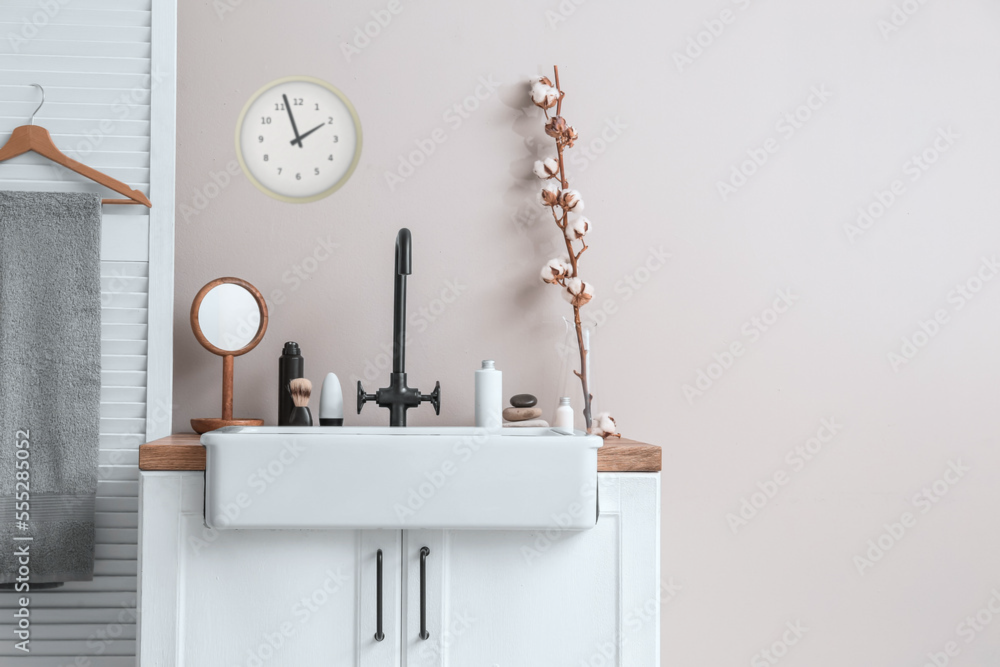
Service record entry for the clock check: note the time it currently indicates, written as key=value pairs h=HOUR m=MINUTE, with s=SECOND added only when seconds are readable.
h=1 m=57
